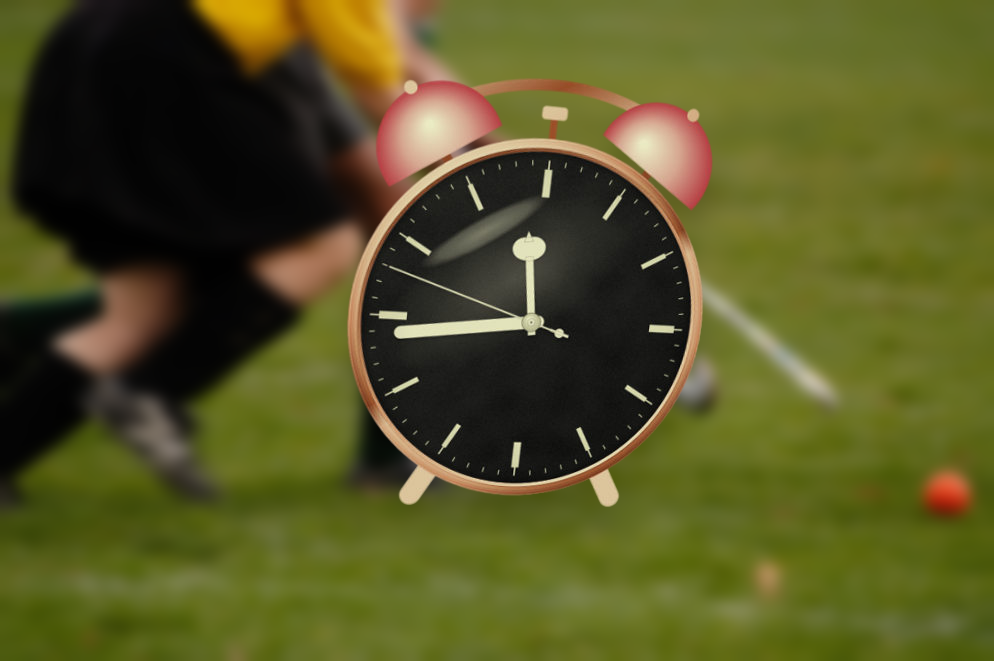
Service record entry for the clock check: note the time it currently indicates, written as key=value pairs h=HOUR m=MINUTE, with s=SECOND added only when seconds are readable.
h=11 m=43 s=48
